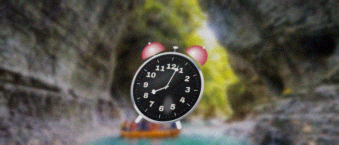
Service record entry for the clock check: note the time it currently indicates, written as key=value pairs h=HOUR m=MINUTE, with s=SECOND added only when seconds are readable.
h=8 m=3
